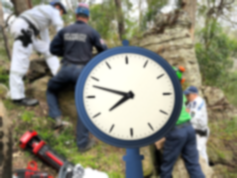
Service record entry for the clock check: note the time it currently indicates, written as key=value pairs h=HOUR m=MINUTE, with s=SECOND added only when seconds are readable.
h=7 m=48
